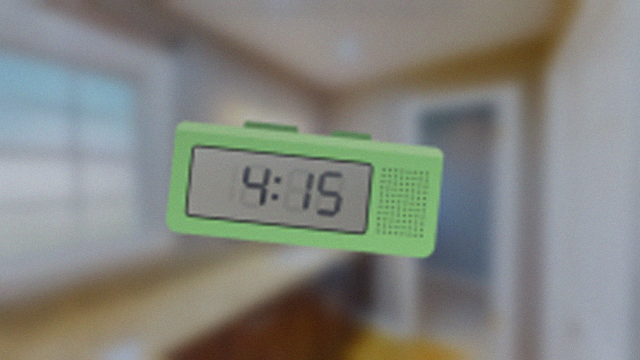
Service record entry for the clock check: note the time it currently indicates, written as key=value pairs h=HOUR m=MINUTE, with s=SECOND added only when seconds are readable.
h=4 m=15
